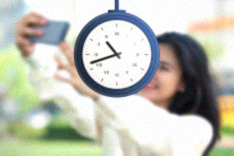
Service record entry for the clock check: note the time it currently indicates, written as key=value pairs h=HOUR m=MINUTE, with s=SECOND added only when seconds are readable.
h=10 m=42
